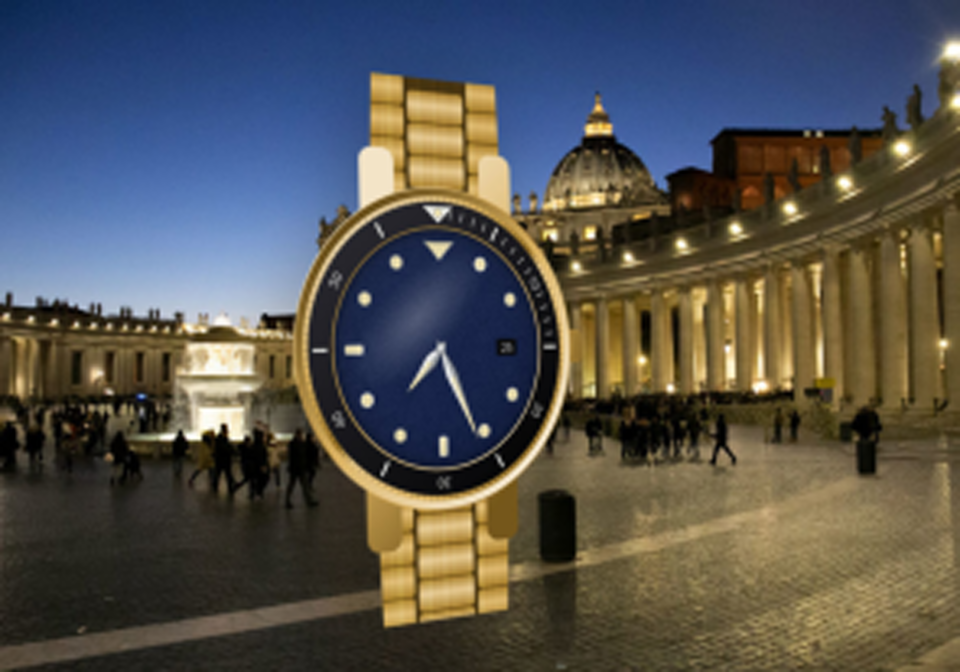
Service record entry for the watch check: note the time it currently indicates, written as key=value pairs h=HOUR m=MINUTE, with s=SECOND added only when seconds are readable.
h=7 m=26
